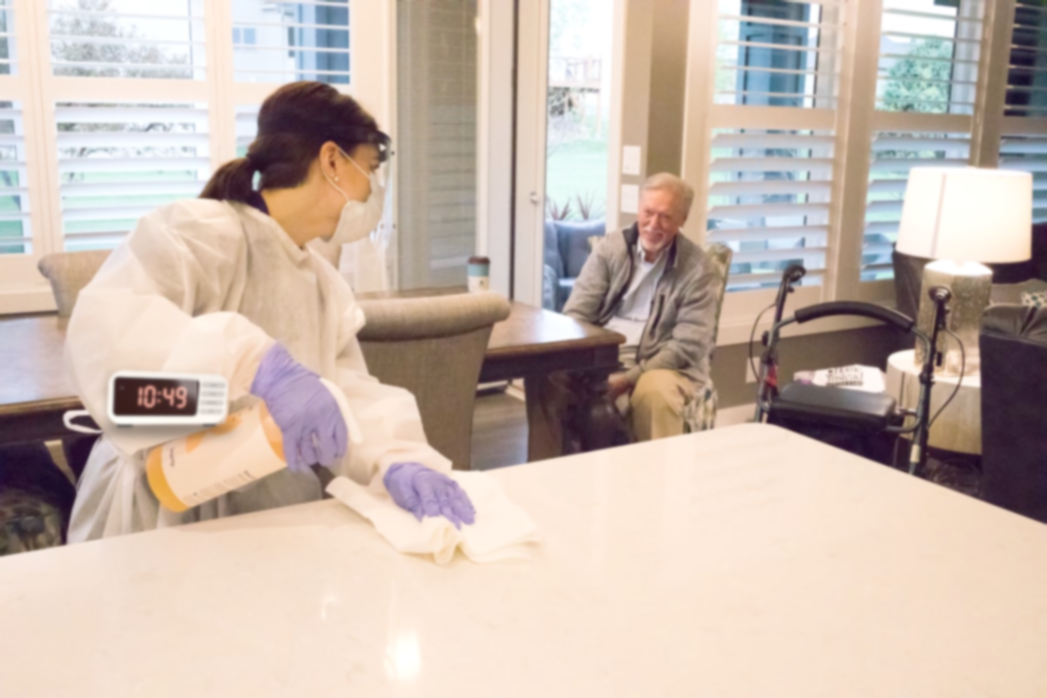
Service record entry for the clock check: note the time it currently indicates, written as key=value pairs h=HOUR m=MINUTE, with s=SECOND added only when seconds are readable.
h=10 m=49
